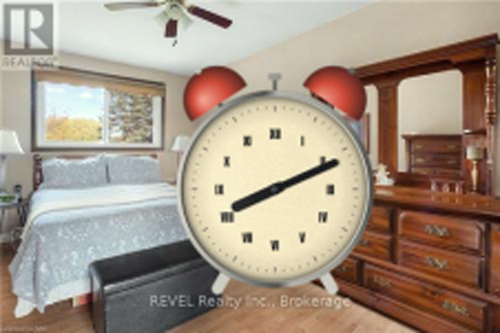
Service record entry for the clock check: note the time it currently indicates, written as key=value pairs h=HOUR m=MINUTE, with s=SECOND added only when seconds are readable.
h=8 m=11
